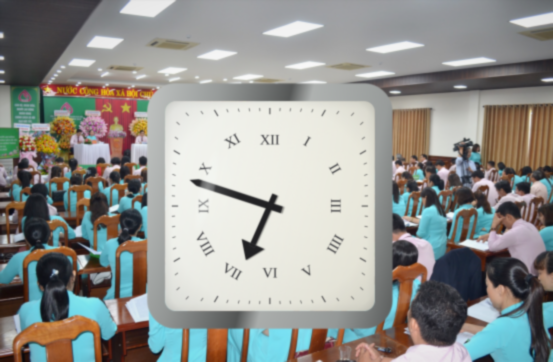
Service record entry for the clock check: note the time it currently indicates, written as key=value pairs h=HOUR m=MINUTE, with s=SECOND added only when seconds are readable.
h=6 m=48
